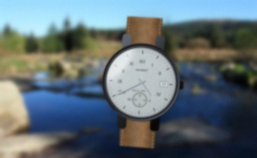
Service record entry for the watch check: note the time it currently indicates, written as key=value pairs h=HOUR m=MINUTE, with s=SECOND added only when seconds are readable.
h=4 m=40
